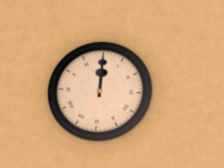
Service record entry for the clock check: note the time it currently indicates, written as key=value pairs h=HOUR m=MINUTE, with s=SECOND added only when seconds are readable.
h=12 m=0
